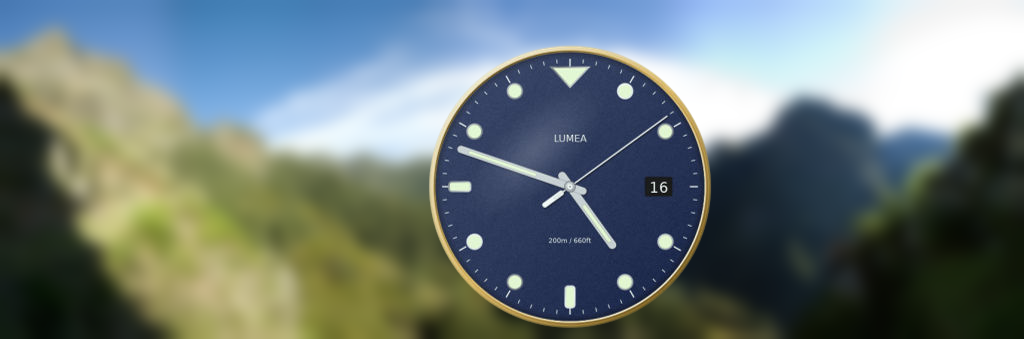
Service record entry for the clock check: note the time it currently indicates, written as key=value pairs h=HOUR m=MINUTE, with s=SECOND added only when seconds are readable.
h=4 m=48 s=9
